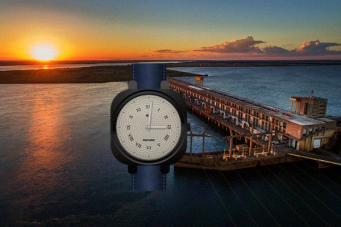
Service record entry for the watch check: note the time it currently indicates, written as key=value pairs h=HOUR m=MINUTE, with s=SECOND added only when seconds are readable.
h=3 m=1
